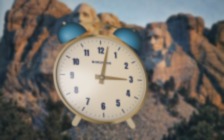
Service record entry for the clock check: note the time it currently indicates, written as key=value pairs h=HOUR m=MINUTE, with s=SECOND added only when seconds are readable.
h=3 m=2
